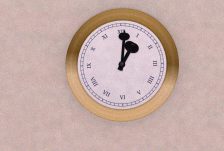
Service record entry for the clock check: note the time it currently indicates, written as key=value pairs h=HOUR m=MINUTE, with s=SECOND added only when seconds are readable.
h=1 m=1
